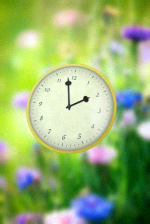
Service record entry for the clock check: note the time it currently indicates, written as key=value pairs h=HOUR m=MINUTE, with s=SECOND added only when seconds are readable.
h=1 m=58
